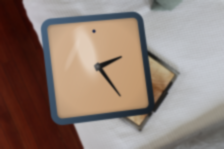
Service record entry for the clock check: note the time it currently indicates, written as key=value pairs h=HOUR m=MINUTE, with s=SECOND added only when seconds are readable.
h=2 m=25
